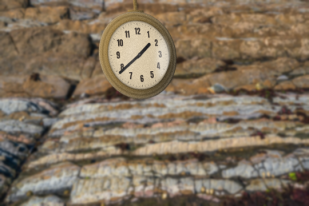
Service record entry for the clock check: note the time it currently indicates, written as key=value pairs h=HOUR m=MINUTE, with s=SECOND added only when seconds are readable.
h=1 m=39
